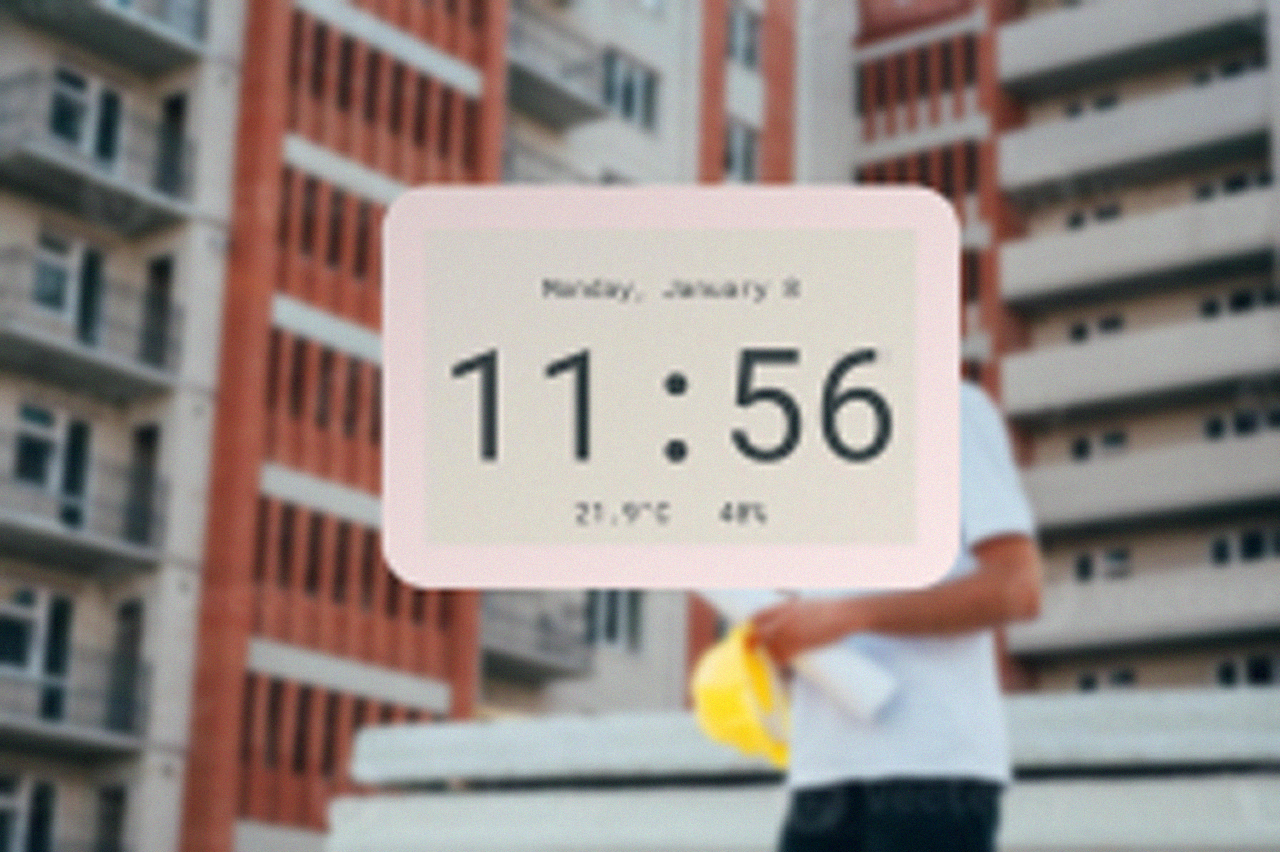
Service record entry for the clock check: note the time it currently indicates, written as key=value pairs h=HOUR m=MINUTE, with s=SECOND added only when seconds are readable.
h=11 m=56
